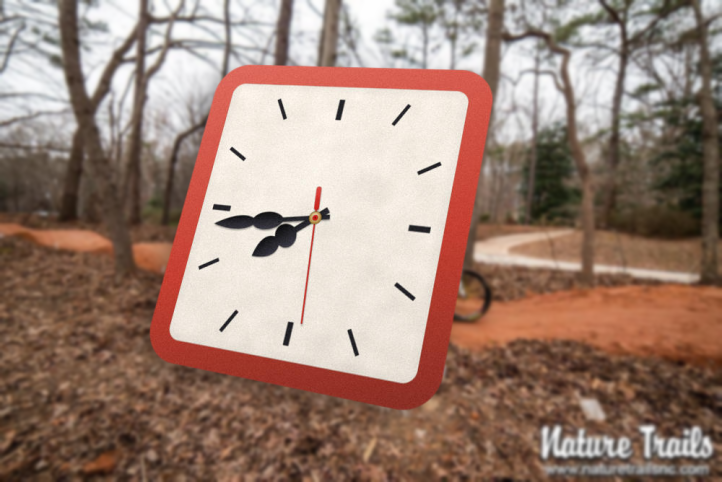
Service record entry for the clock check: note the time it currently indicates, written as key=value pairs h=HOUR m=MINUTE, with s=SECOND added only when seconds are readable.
h=7 m=43 s=29
